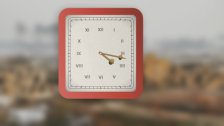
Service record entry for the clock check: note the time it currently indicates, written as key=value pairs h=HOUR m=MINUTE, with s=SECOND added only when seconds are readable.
h=4 m=17
